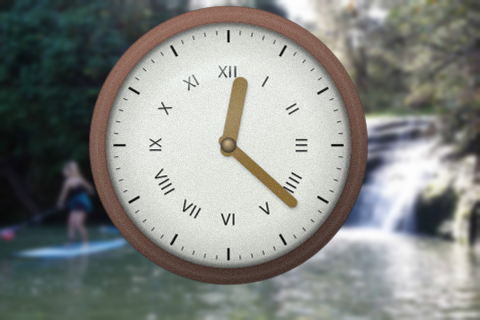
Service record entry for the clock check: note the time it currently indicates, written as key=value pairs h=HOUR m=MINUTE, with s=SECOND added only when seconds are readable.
h=12 m=22
